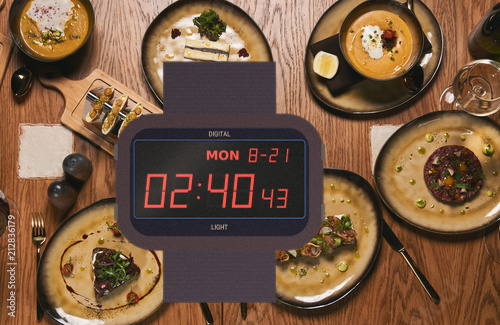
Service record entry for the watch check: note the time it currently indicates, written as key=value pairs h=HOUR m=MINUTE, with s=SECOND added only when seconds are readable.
h=2 m=40 s=43
